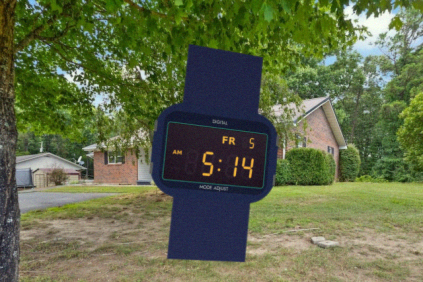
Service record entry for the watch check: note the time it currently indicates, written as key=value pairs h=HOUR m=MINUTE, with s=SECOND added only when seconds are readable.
h=5 m=14
